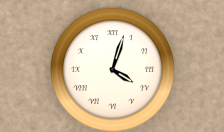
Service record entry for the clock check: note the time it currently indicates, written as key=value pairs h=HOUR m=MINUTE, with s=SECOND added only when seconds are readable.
h=4 m=3
